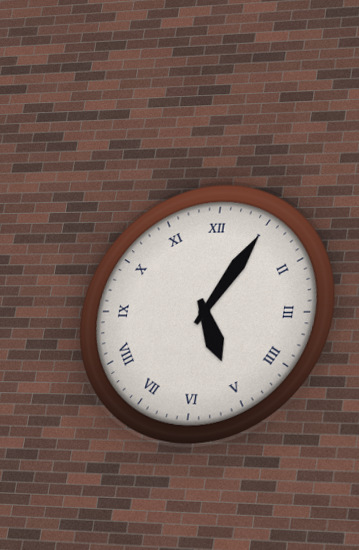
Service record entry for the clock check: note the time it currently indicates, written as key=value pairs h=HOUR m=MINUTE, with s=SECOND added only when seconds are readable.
h=5 m=5
